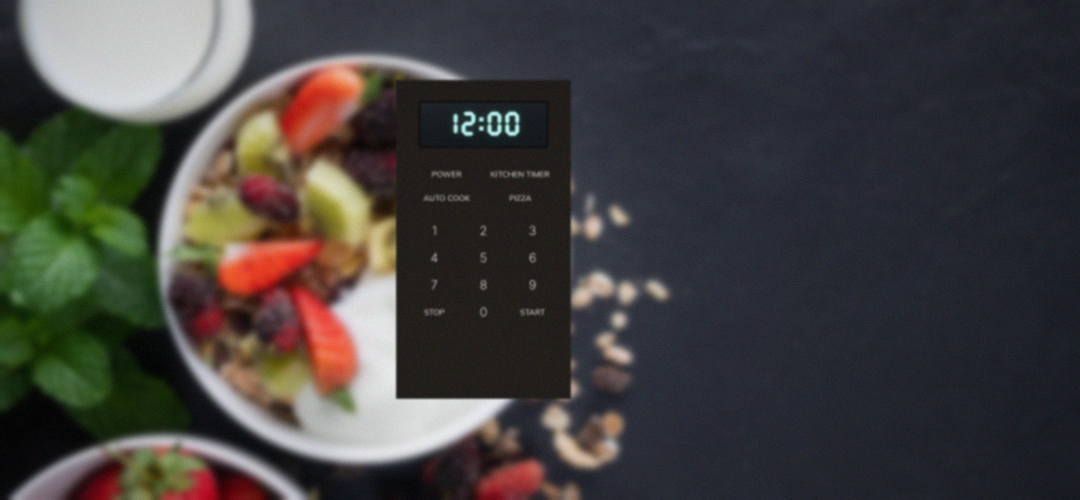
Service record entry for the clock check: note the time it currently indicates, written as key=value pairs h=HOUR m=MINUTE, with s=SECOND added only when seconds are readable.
h=12 m=0
